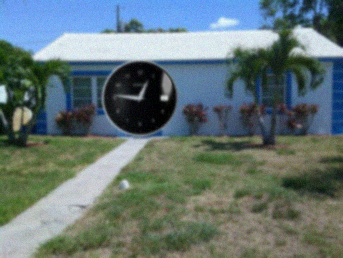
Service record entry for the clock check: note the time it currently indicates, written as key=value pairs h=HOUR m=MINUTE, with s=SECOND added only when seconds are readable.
h=12 m=46
